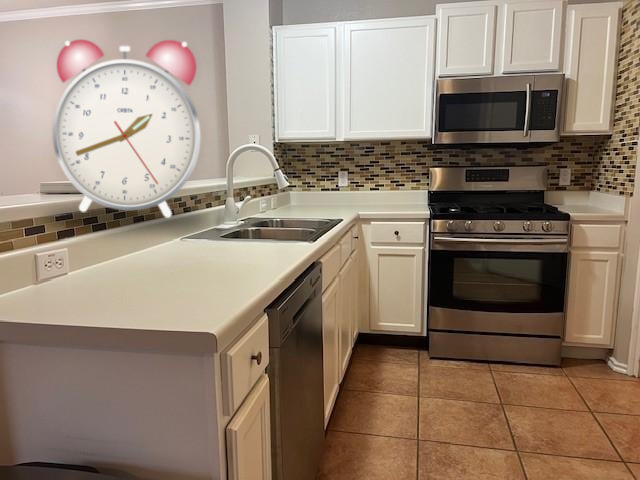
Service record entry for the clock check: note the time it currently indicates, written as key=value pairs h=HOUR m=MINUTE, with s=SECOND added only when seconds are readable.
h=1 m=41 s=24
